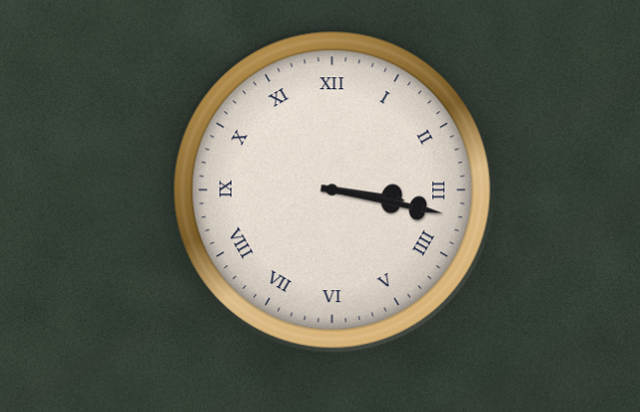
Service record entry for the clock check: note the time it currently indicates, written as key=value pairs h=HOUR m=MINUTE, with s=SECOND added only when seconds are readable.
h=3 m=17
